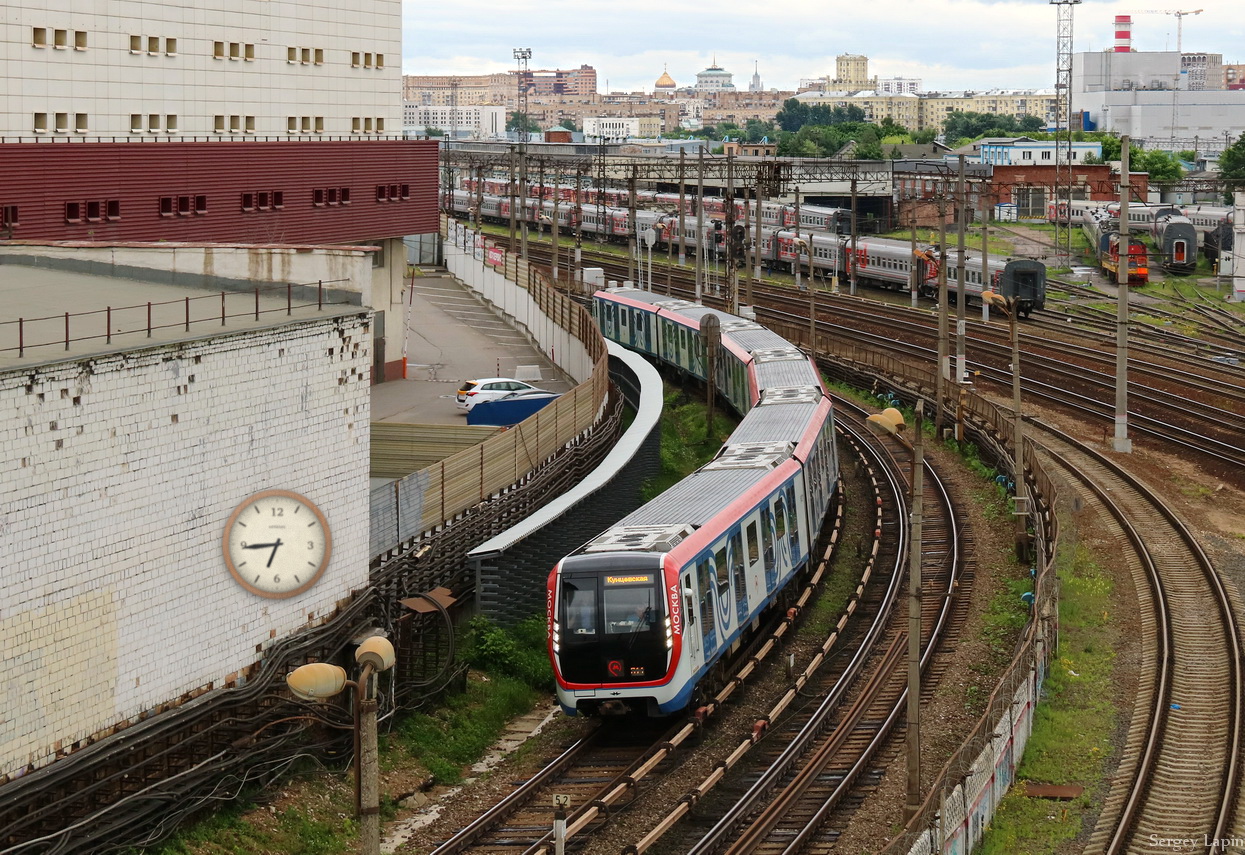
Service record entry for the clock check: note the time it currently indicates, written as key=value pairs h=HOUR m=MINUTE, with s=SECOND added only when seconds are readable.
h=6 m=44
